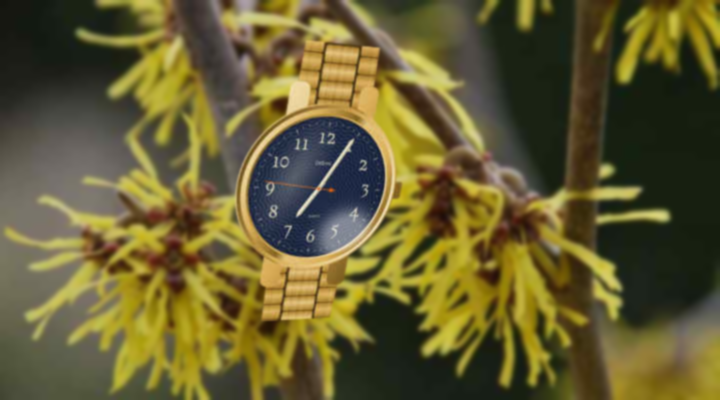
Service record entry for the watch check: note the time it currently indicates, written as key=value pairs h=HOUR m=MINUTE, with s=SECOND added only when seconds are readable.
h=7 m=4 s=46
